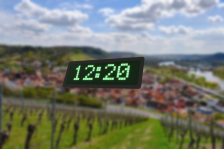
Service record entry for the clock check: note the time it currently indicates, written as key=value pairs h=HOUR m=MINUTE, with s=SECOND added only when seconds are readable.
h=12 m=20
